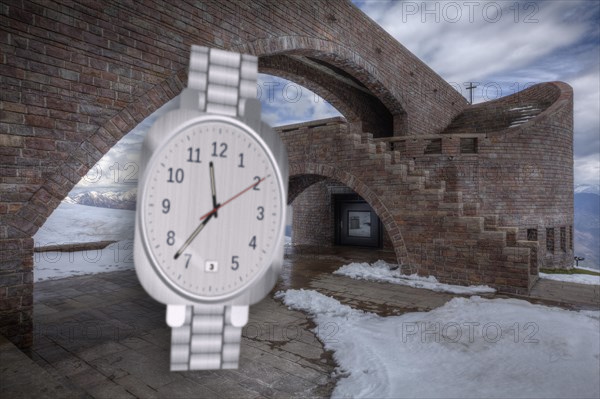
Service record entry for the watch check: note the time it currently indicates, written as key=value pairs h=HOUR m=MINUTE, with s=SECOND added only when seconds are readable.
h=11 m=37 s=10
